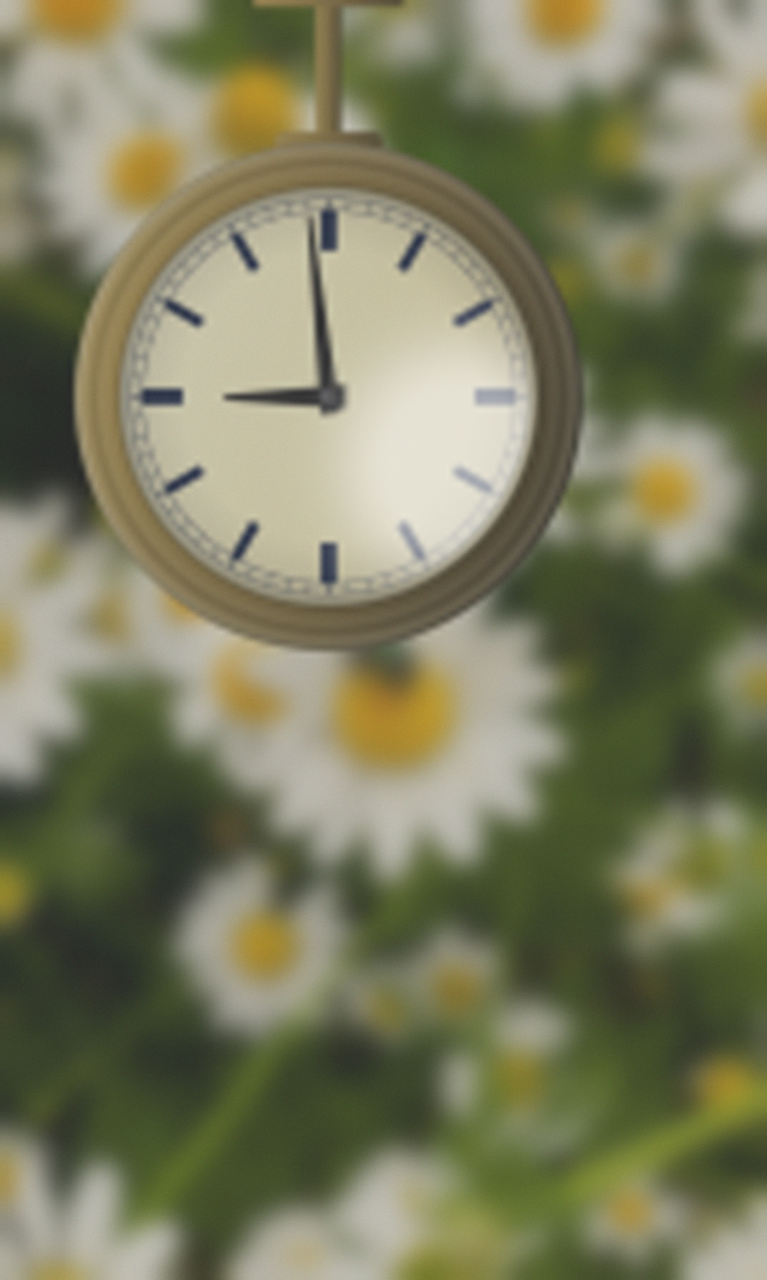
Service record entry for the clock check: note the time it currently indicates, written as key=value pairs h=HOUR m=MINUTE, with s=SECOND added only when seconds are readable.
h=8 m=59
